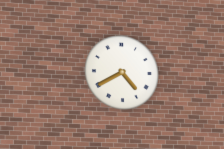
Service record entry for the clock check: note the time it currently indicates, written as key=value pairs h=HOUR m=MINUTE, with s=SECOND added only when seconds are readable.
h=4 m=40
